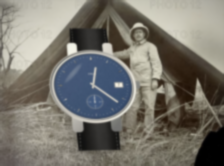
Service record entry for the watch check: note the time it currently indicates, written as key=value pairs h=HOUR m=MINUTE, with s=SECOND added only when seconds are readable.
h=12 m=22
